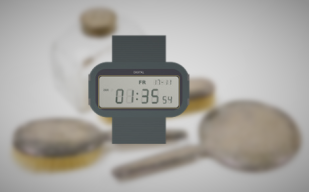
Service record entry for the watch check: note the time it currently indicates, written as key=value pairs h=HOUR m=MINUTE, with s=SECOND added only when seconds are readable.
h=1 m=35 s=54
